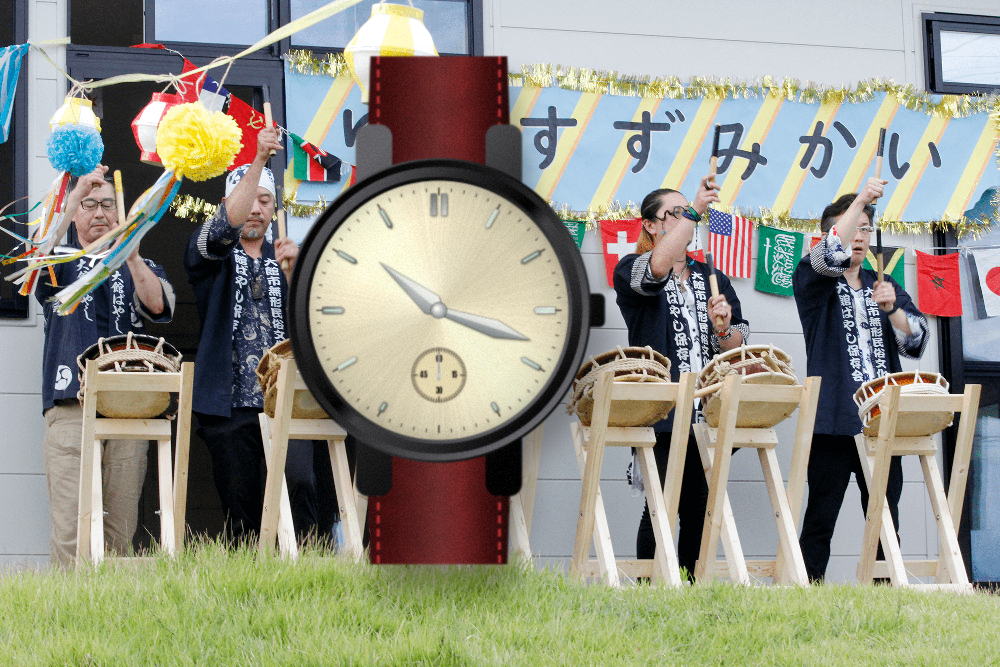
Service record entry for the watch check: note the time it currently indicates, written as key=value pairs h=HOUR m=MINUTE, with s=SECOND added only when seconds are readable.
h=10 m=18
